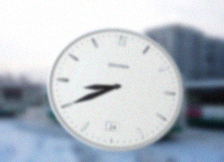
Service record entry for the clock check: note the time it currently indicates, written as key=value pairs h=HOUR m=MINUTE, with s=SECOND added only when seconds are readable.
h=8 m=40
